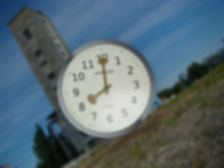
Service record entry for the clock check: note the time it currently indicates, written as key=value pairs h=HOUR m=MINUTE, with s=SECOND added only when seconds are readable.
h=8 m=0
